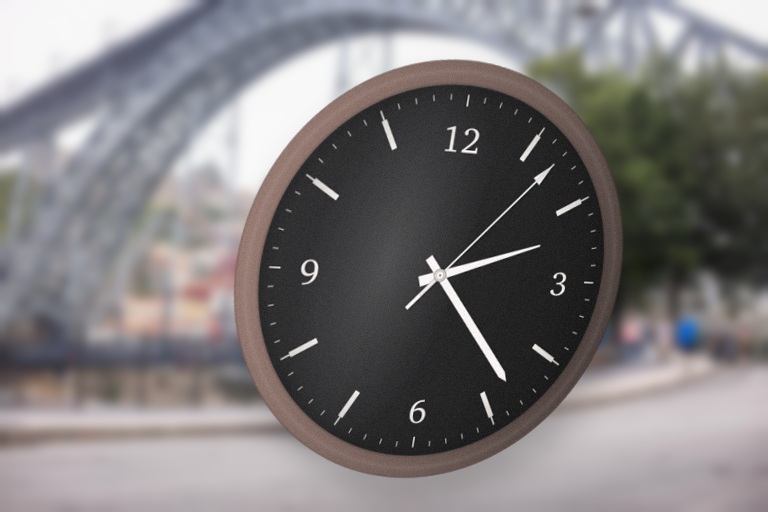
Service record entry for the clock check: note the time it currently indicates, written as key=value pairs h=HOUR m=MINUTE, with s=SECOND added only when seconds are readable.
h=2 m=23 s=7
